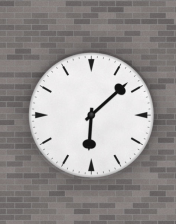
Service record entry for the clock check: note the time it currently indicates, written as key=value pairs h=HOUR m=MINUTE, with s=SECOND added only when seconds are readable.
h=6 m=8
